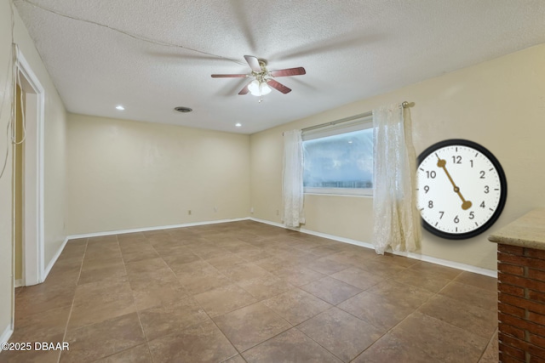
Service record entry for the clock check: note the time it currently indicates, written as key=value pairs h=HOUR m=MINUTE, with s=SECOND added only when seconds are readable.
h=4 m=55
